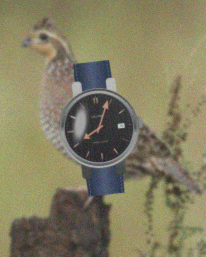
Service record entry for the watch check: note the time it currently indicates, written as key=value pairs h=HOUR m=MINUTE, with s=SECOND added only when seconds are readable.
h=8 m=4
